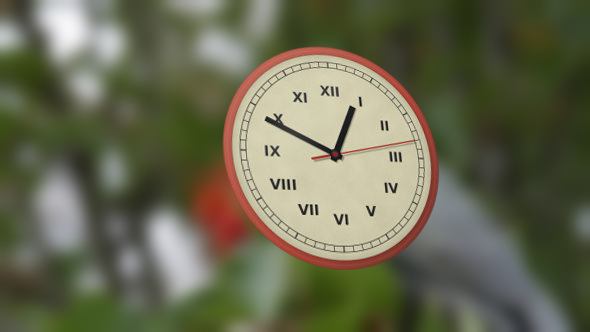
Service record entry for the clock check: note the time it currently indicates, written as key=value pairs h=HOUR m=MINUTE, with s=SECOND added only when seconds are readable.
h=12 m=49 s=13
